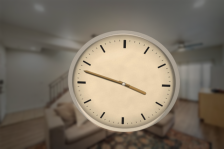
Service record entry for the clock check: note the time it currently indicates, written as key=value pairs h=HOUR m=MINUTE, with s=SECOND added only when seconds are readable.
h=3 m=48
